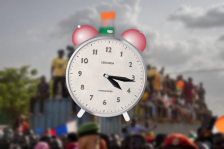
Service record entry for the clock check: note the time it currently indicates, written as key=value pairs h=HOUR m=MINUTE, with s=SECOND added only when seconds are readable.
h=4 m=16
